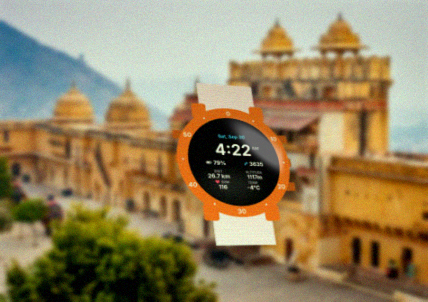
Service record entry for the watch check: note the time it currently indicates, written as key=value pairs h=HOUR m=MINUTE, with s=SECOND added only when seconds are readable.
h=4 m=22
